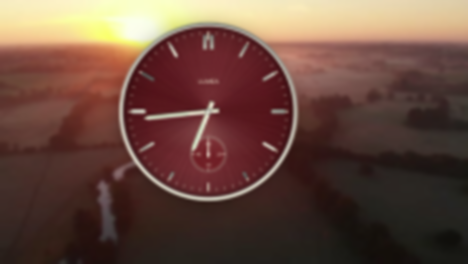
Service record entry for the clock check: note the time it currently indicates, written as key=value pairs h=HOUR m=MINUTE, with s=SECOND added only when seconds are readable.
h=6 m=44
